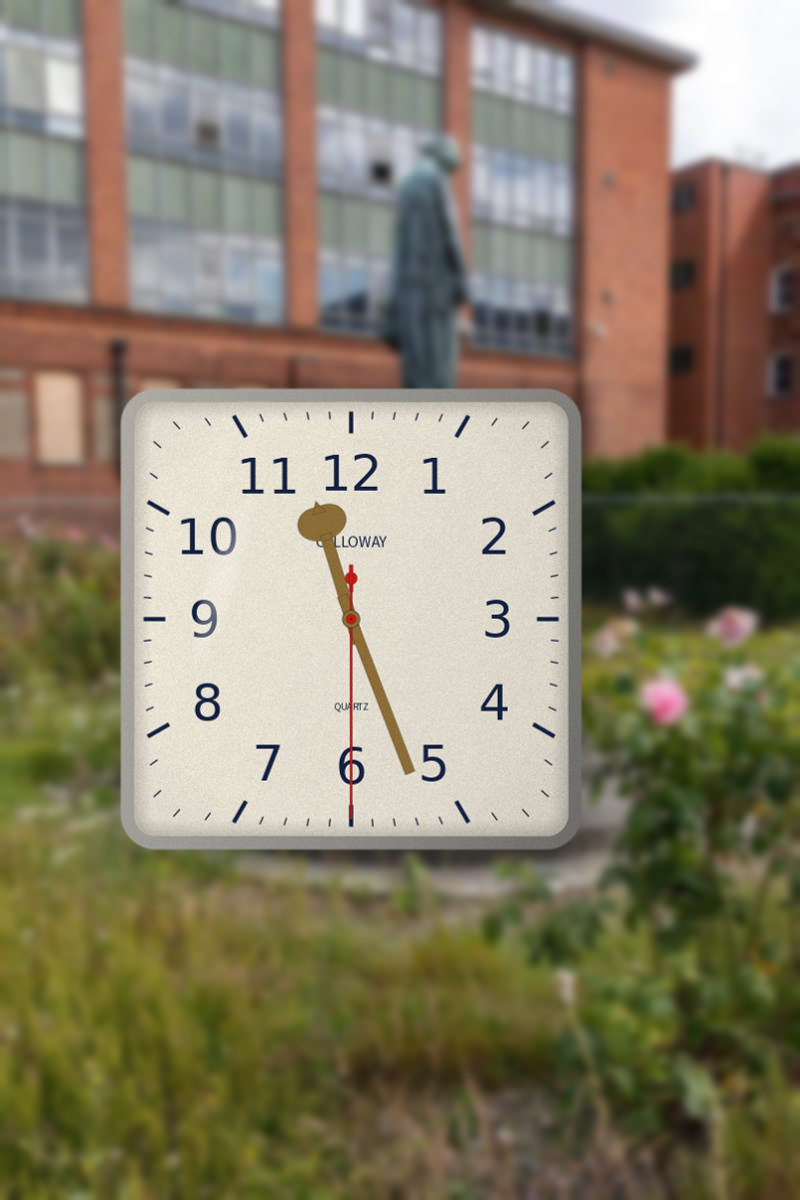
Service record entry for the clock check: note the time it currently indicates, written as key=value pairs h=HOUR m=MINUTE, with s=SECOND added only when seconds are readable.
h=11 m=26 s=30
